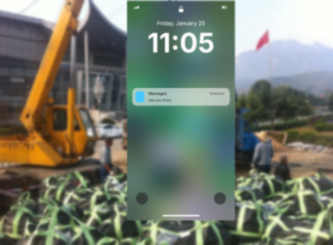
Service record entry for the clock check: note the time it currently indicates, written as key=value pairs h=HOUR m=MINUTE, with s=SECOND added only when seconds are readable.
h=11 m=5
